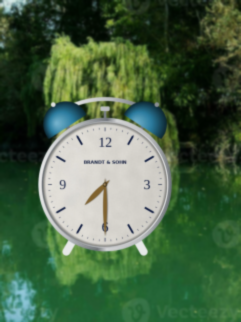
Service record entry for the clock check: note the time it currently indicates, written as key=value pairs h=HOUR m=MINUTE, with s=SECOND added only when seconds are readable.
h=7 m=30
